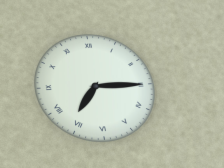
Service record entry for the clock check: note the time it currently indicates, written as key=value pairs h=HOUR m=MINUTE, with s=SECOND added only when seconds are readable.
h=7 m=15
